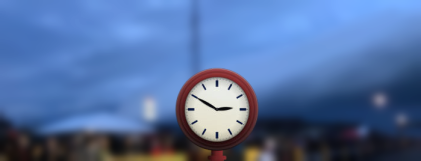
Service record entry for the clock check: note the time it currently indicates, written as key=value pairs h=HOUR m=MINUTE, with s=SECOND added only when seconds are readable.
h=2 m=50
